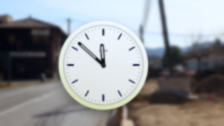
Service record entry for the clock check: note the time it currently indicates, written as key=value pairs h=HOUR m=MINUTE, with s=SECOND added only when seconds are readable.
h=11 m=52
